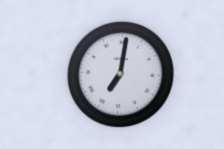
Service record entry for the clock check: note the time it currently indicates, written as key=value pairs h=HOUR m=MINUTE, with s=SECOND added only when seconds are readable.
h=7 m=1
